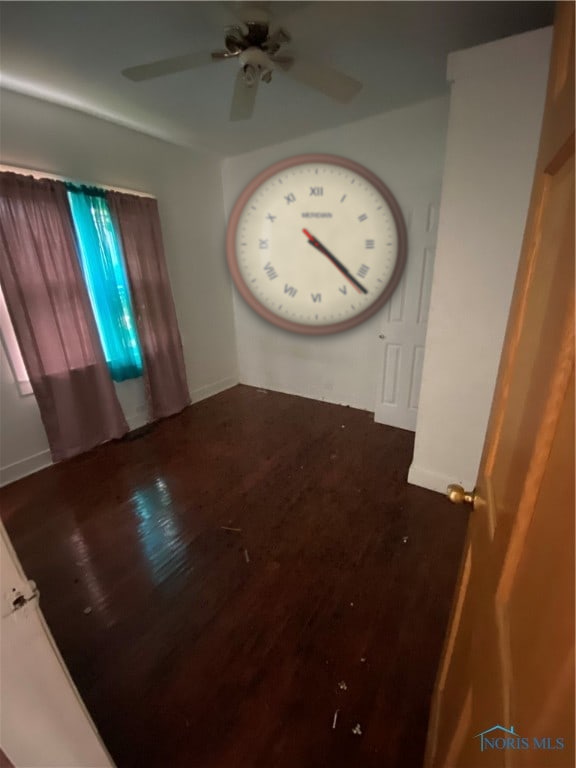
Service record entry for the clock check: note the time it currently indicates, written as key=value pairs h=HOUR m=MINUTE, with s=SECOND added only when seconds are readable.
h=4 m=22 s=23
